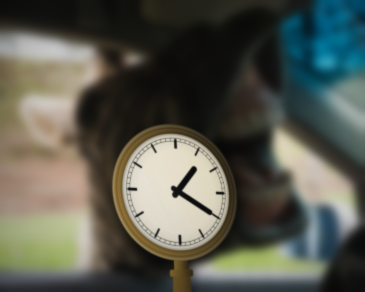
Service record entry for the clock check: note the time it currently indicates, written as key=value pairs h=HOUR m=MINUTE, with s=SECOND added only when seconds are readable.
h=1 m=20
